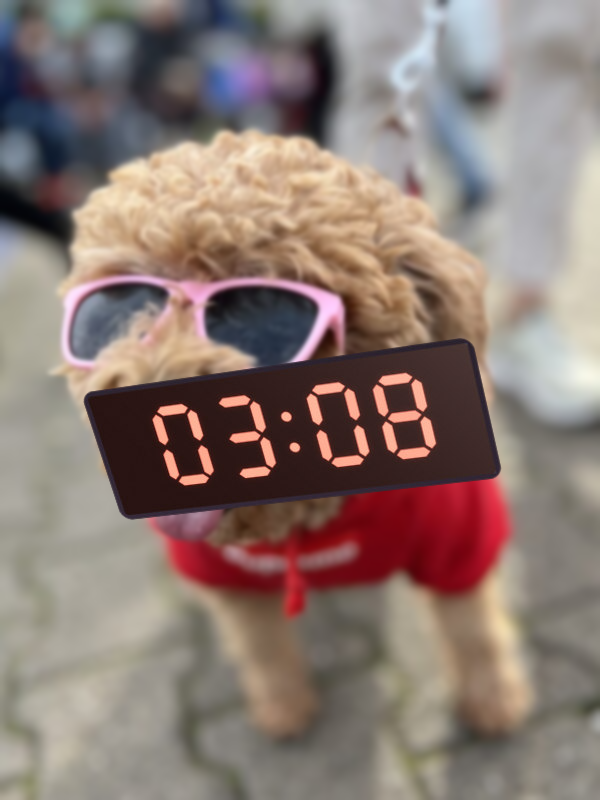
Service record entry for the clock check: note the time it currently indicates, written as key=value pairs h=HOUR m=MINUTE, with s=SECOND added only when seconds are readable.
h=3 m=8
